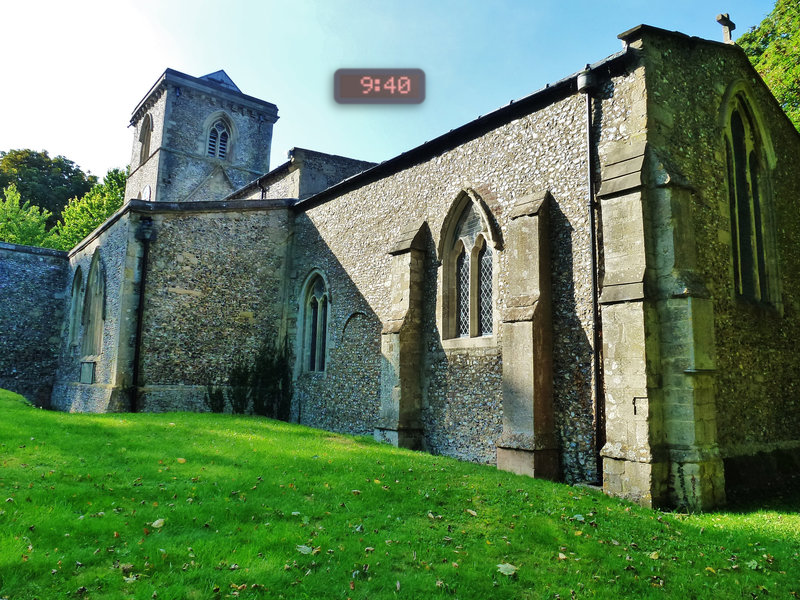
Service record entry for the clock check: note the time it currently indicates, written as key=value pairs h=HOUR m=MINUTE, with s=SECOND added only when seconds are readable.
h=9 m=40
